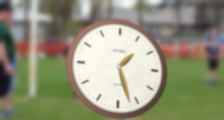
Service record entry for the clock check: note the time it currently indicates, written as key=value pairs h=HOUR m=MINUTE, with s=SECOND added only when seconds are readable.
h=1 m=27
